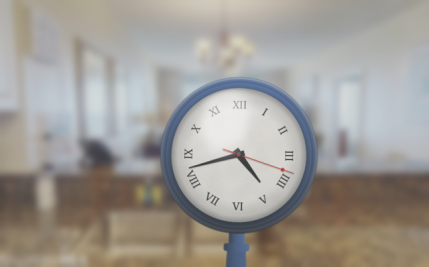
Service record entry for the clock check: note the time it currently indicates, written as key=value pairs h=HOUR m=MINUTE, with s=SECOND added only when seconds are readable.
h=4 m=42 s=18
